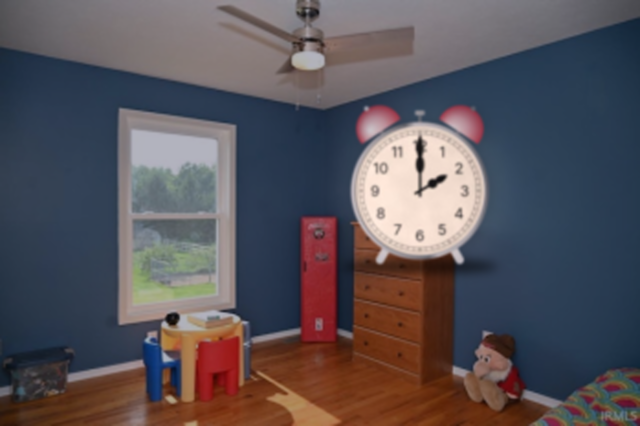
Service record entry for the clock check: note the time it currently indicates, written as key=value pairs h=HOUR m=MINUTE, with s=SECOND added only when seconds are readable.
h=2 m=0
